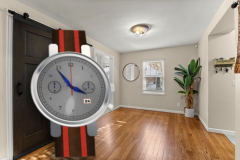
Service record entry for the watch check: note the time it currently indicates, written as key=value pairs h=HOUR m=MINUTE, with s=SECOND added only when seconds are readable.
h=3 m=54
